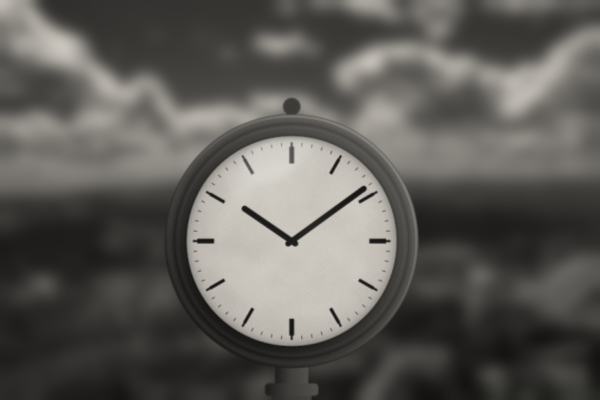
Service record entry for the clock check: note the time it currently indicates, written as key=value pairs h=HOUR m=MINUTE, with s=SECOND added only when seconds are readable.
h=10 m=9
